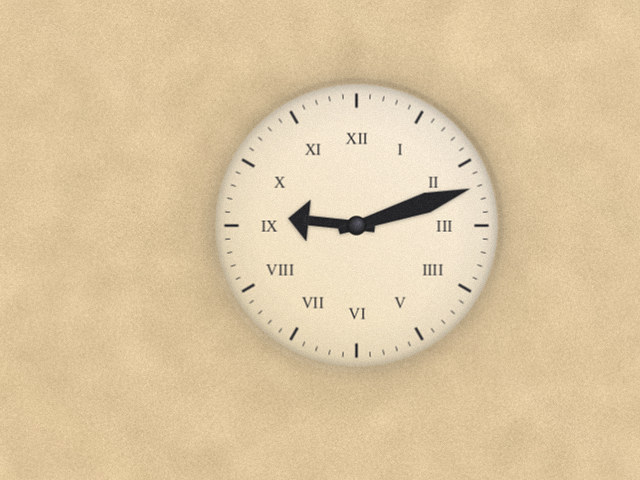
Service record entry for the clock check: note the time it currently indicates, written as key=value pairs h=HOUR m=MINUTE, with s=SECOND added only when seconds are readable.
h=9 m=12
